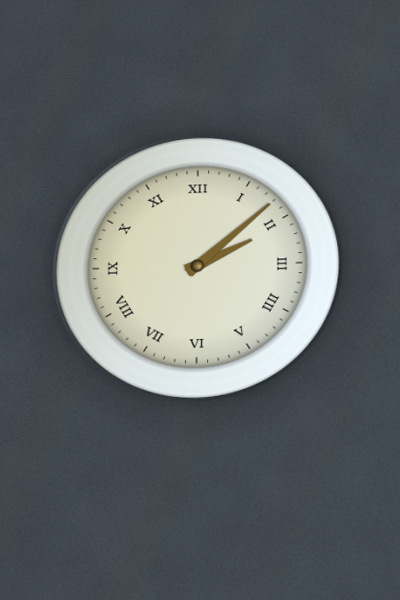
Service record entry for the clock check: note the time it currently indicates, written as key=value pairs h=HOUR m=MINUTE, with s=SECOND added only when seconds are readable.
h=2 m=8
